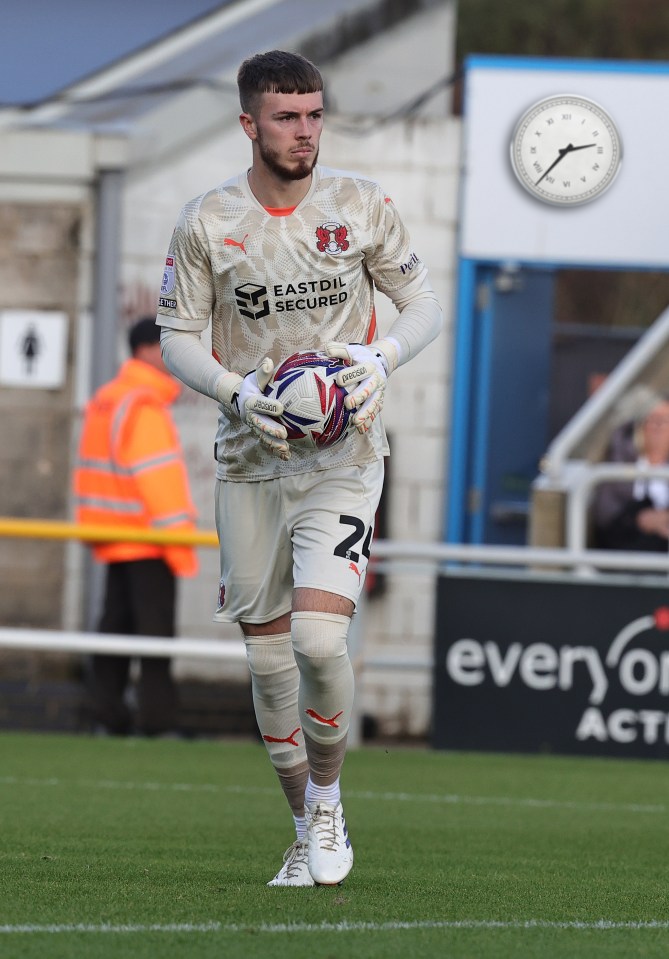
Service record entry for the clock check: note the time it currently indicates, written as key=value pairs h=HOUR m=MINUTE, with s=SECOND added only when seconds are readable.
h=2 m=37
